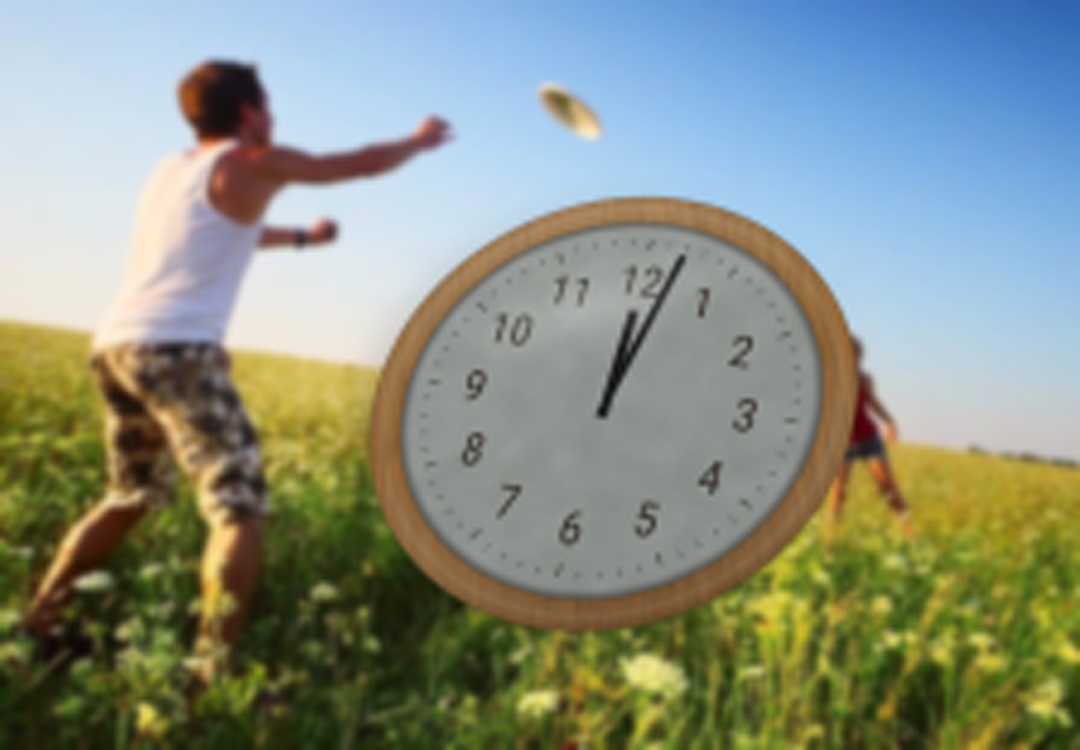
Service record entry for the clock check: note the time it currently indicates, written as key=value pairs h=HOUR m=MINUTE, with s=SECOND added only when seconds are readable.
h=12 m=2
